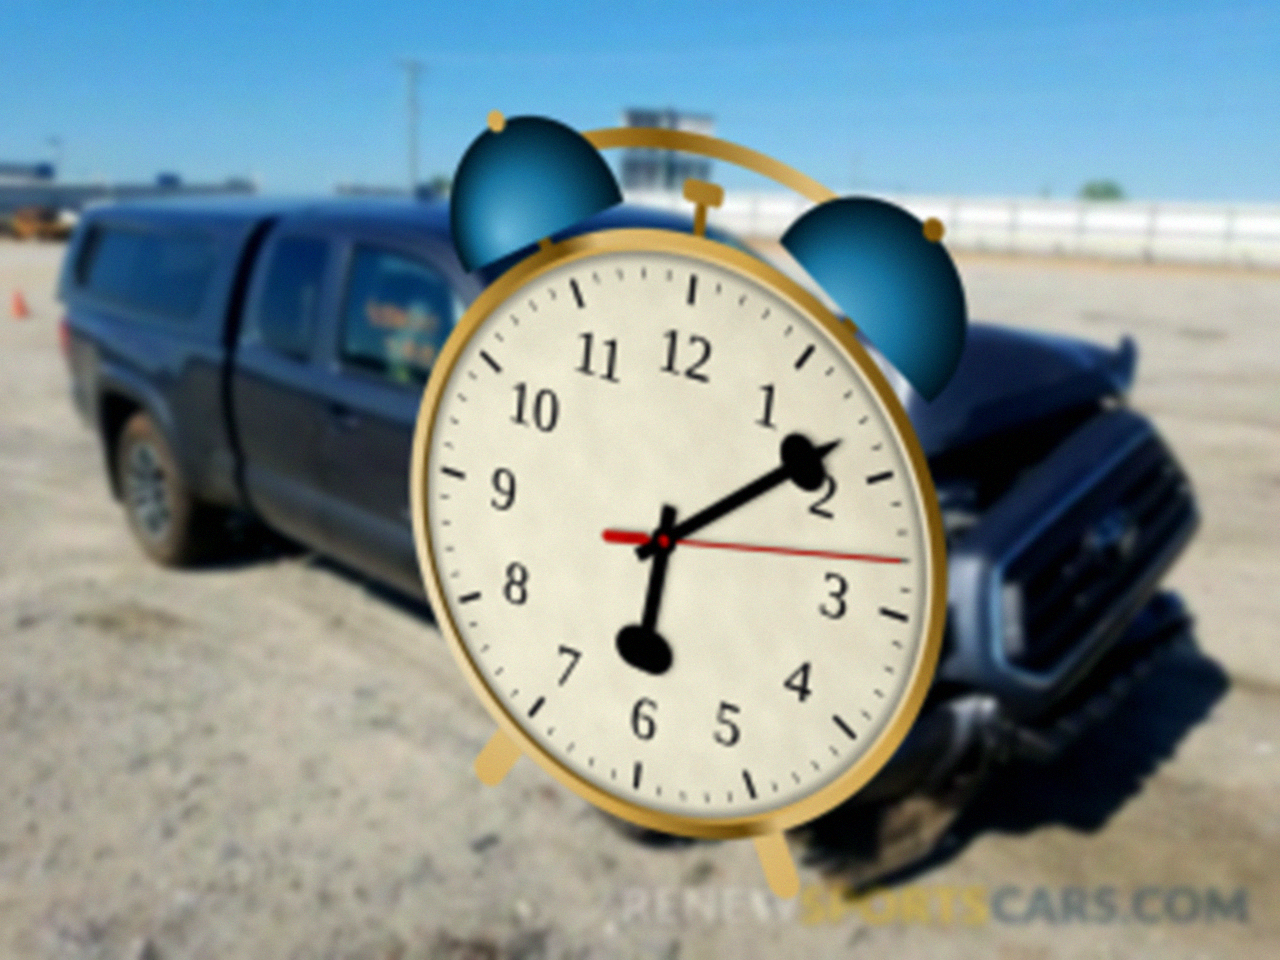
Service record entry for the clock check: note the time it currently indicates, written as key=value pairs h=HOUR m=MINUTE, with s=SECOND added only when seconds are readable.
h=6 m=8 s=13
